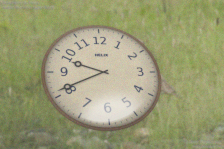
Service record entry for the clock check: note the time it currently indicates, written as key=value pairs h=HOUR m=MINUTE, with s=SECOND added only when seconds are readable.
h=9 m=41
